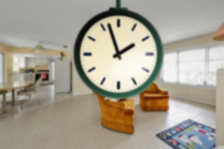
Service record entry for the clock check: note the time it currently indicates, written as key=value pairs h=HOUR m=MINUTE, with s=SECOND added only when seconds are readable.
h=1 m=57
